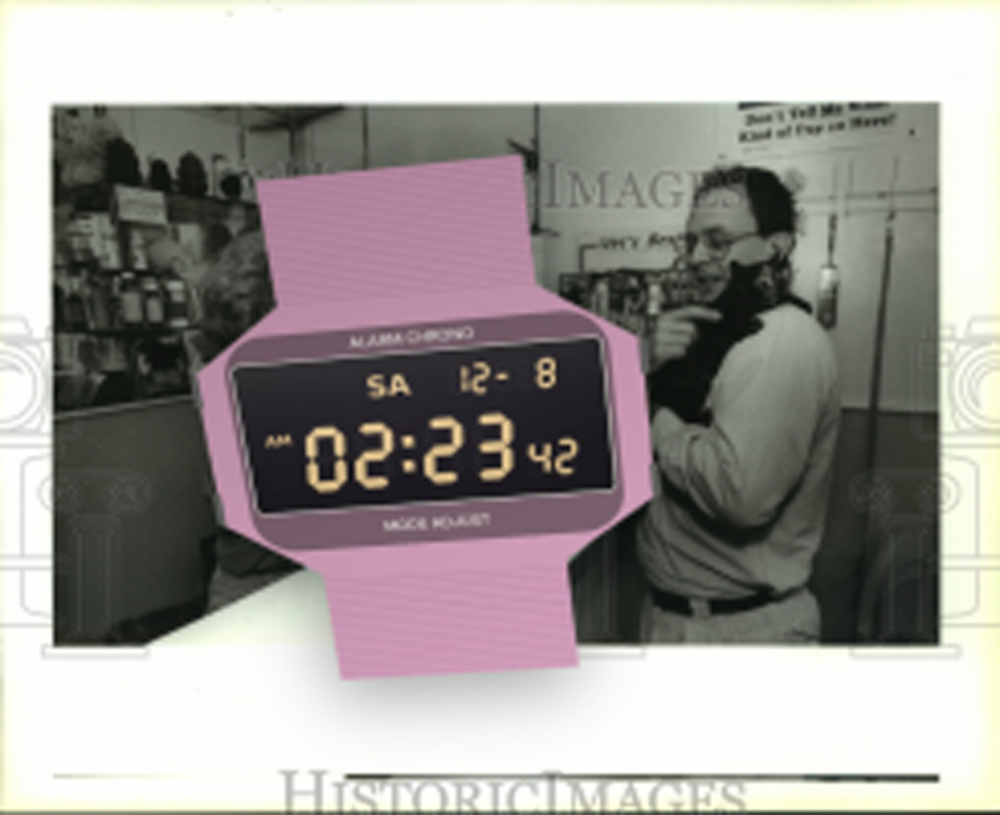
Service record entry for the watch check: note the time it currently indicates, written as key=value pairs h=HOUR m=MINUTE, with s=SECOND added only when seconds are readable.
h=2 m=23 s=42
